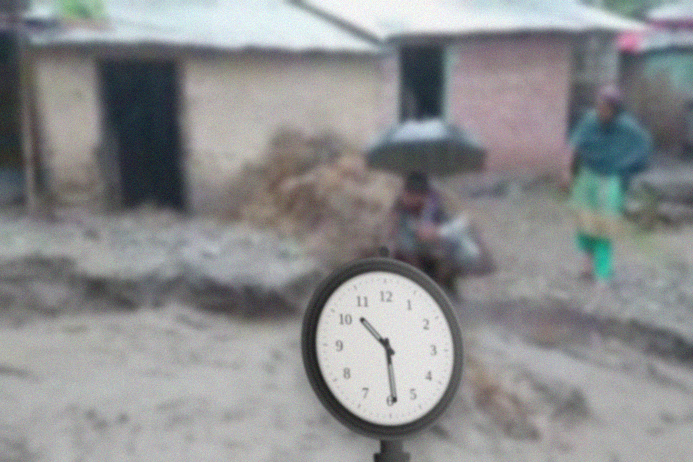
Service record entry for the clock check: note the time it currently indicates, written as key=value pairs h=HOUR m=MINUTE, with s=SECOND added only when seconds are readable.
h=10 m=29
